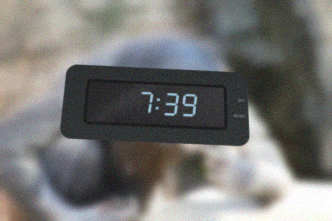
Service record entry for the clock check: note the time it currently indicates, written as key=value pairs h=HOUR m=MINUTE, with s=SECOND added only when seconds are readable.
h=7 m=39
